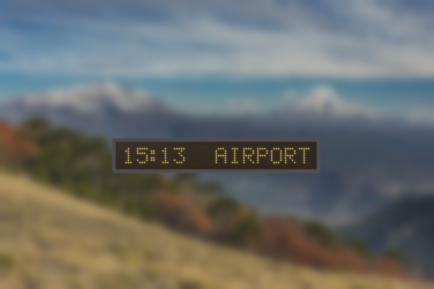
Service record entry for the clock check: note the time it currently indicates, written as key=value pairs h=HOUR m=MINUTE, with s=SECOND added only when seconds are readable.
h=15 m=13
